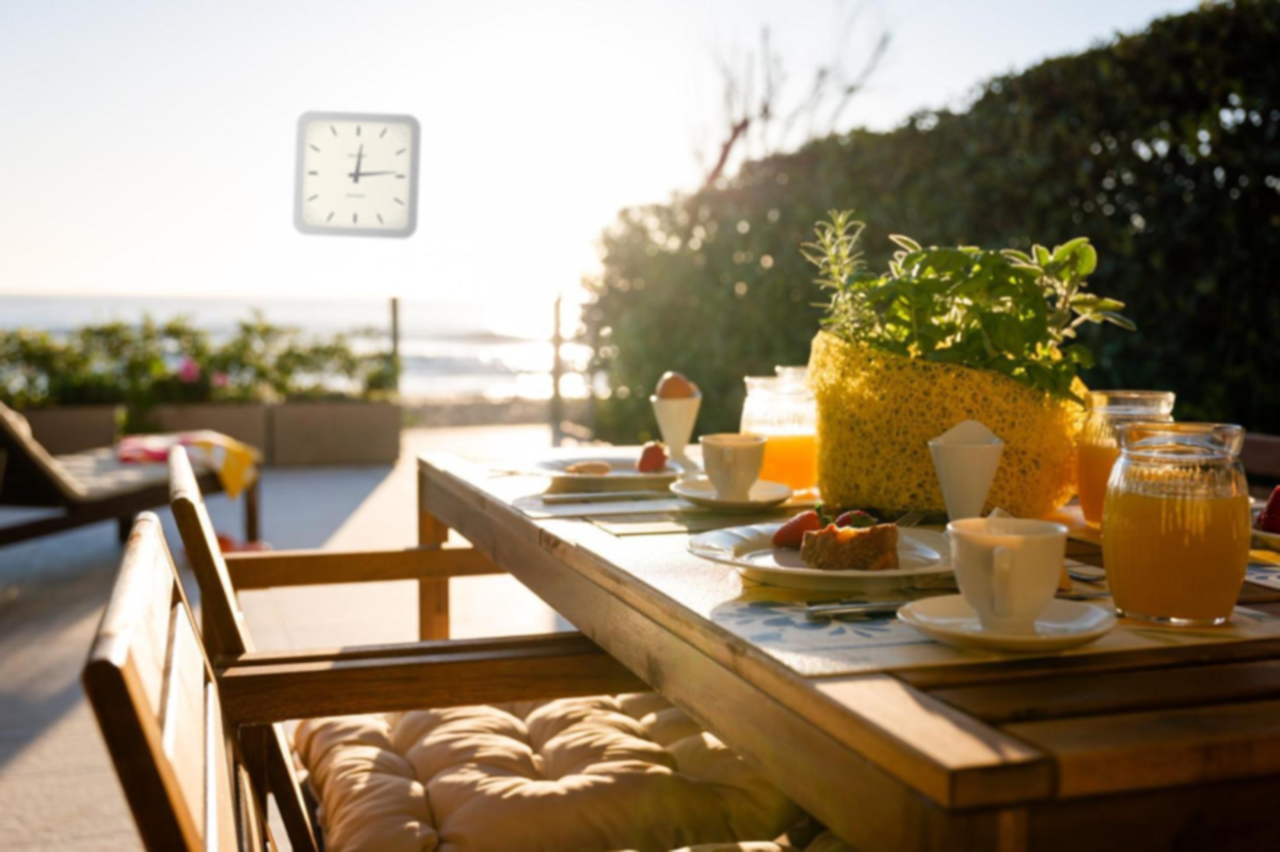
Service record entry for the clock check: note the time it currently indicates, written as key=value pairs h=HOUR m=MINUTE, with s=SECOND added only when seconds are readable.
h=12 m=14
